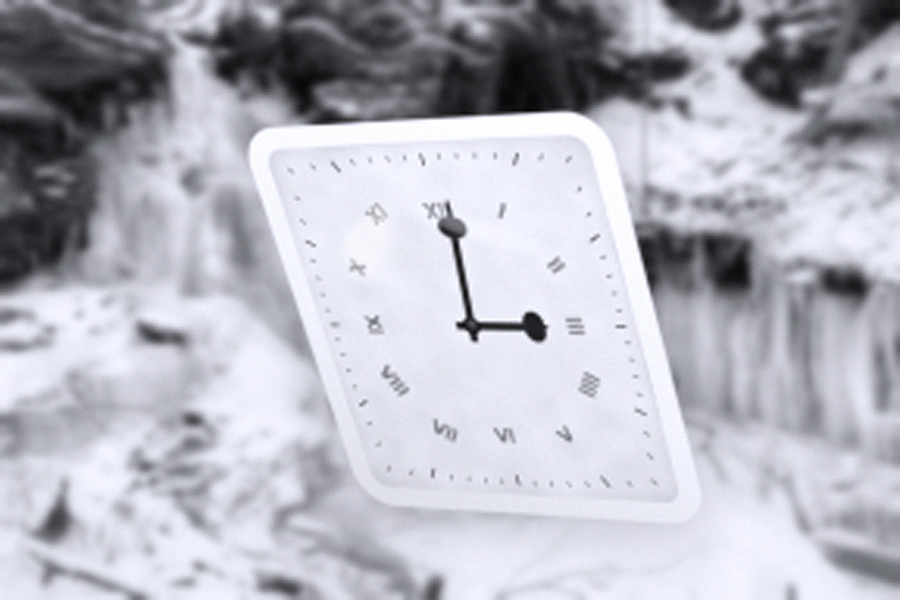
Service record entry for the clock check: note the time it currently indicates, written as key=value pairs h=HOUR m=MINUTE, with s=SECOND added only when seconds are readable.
h=3 m=1
